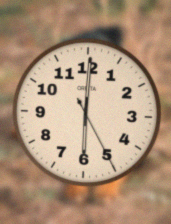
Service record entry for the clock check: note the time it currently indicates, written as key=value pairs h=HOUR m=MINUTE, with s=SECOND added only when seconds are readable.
h=6 m=0 s=25
